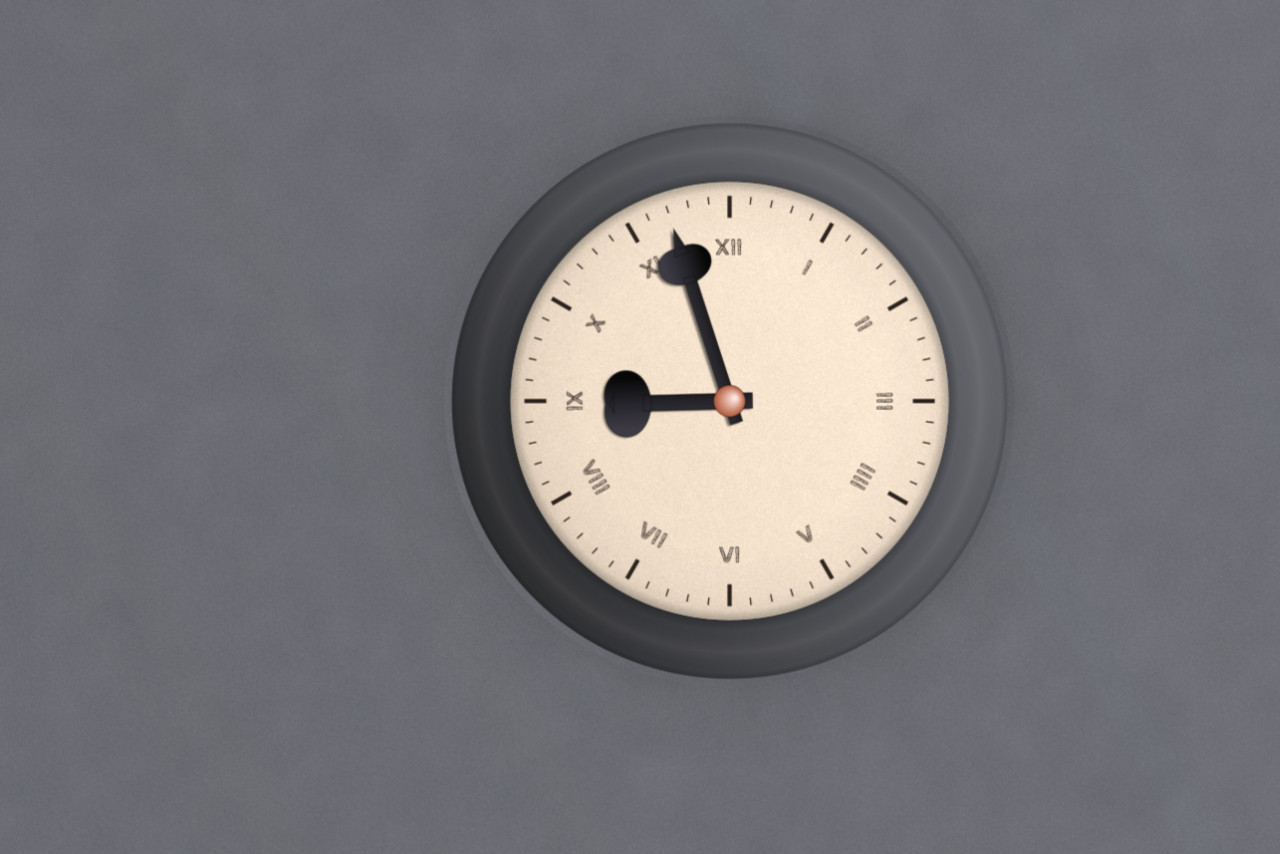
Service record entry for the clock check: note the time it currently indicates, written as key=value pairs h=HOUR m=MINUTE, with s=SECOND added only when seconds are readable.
h=8 m=57
